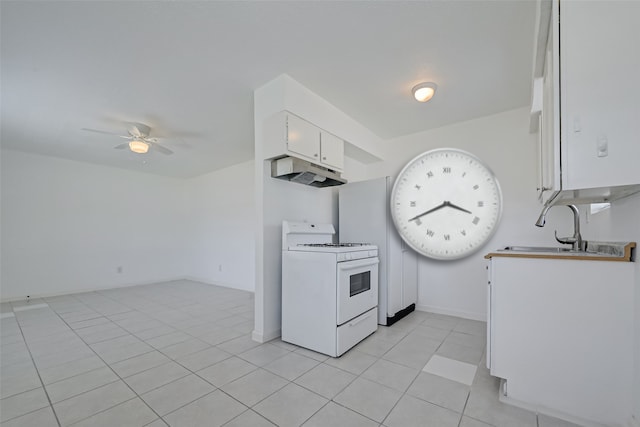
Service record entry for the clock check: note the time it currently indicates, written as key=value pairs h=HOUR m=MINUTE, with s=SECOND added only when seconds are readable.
h=3 m=41
